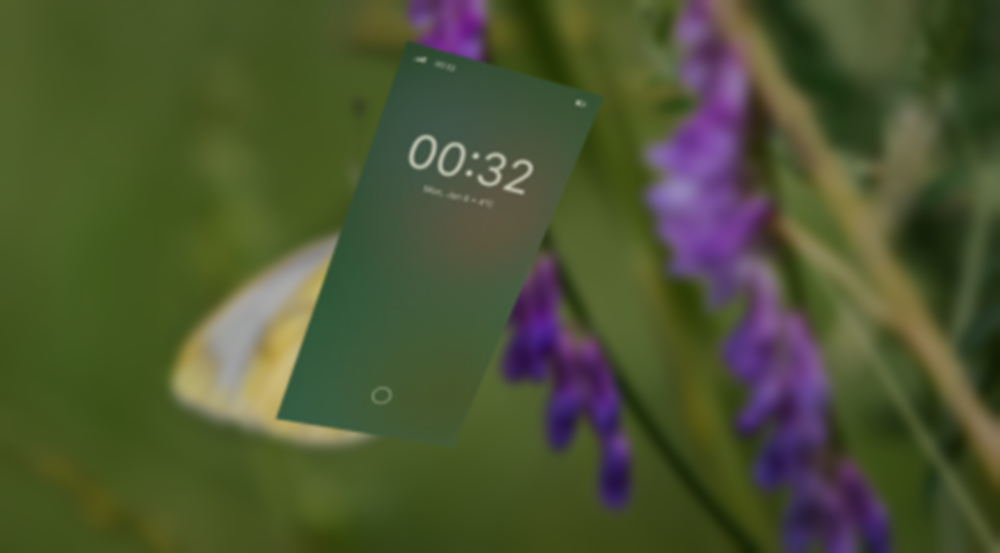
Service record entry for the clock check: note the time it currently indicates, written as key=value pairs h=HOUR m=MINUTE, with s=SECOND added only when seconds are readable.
h=0 m=32
